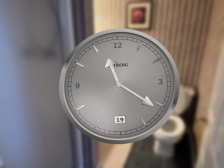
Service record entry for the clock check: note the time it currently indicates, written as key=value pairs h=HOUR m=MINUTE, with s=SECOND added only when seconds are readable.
h=11 m=21
